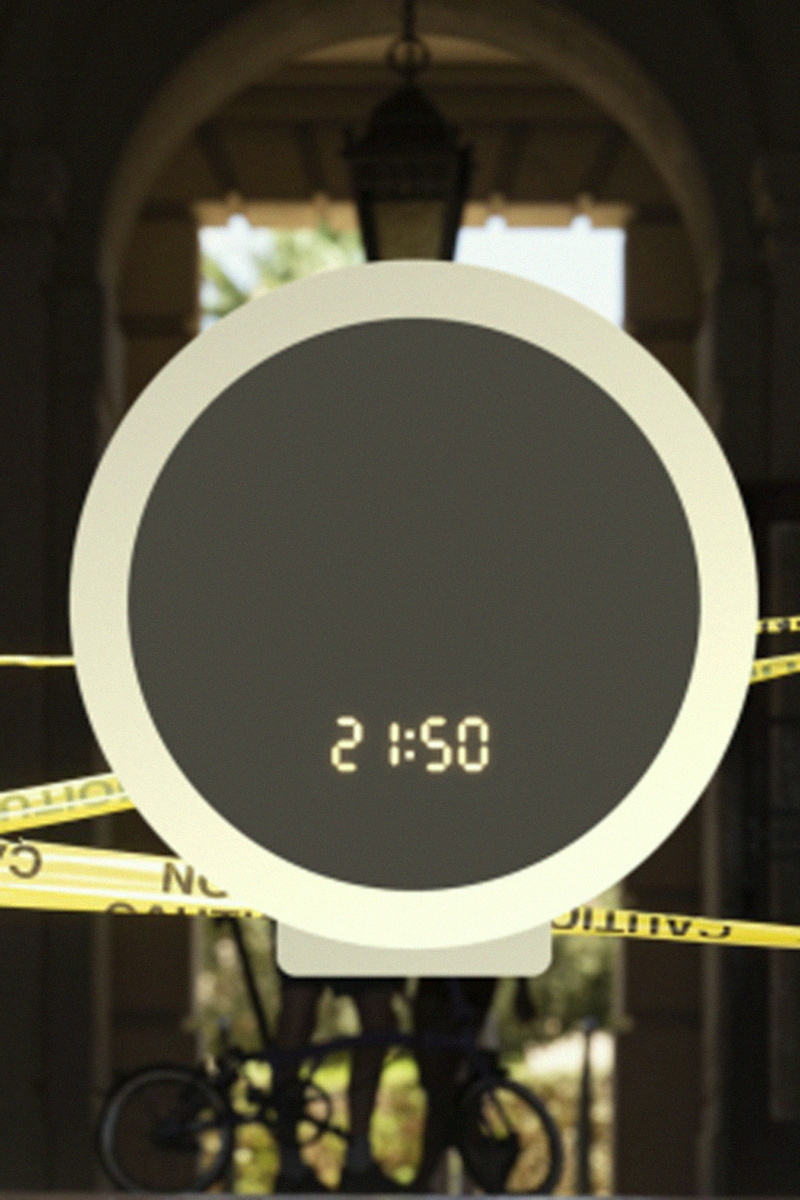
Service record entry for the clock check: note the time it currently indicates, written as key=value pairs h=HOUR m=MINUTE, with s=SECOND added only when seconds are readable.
h=21 m=50
